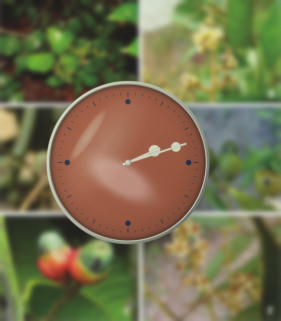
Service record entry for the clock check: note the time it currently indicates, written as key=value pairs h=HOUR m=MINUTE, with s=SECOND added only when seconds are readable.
h=2 m=12
